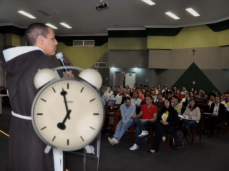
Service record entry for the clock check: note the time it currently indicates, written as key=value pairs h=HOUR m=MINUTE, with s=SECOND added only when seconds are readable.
h=6 m=58
